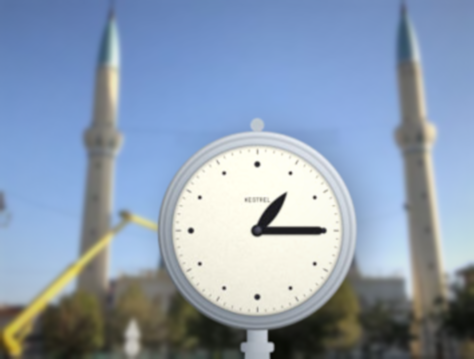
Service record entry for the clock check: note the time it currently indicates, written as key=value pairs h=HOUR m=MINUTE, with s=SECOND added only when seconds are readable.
h=1 m=15
